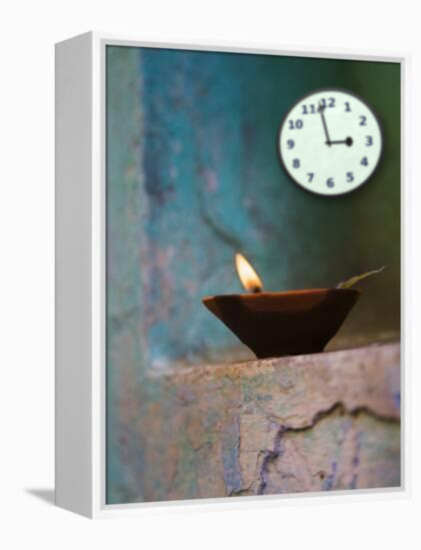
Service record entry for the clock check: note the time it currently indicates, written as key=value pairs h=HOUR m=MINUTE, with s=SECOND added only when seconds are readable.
h=2 m=58
